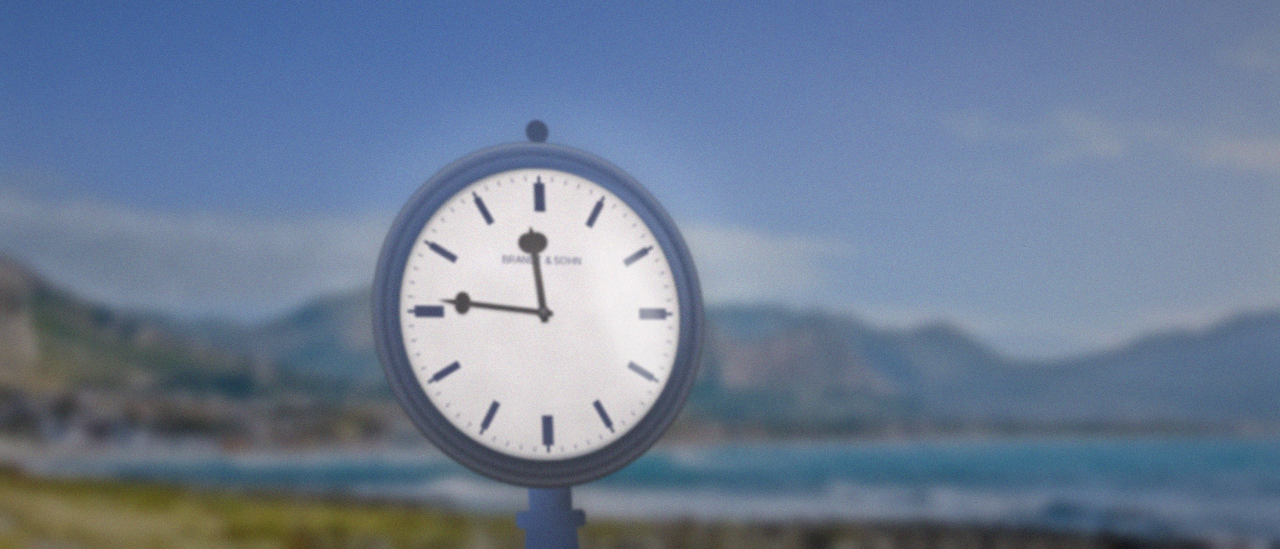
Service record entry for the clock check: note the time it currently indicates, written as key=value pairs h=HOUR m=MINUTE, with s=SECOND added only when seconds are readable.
h=11 m=46
